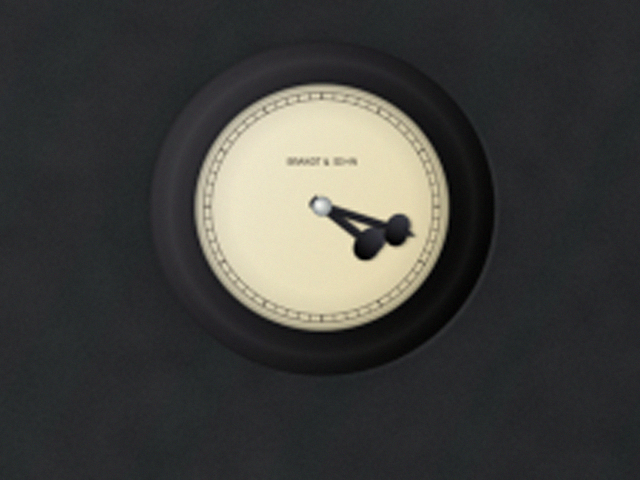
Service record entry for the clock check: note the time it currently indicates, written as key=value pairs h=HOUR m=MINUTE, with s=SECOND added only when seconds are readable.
h=4 m=18
